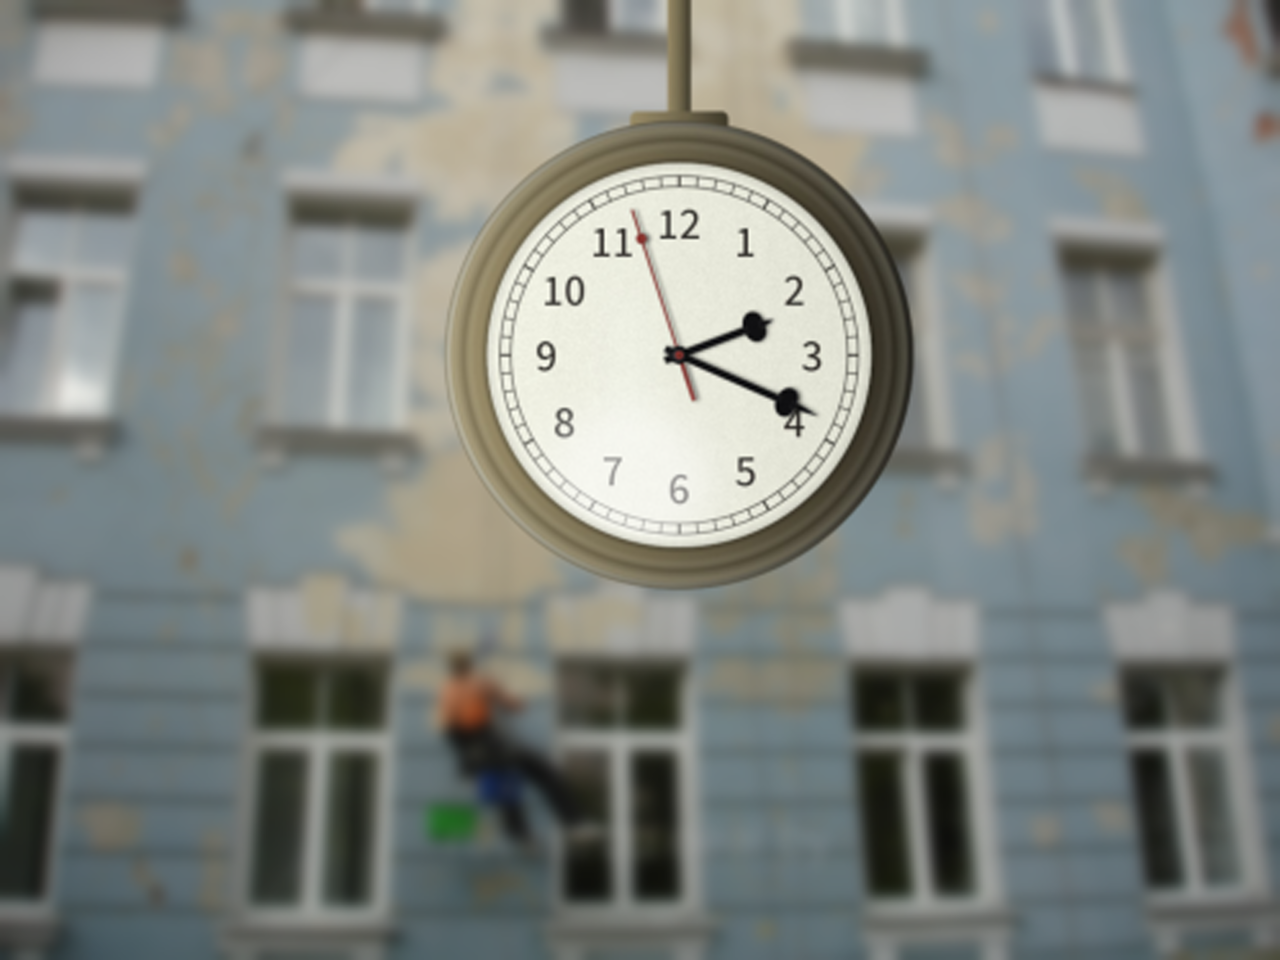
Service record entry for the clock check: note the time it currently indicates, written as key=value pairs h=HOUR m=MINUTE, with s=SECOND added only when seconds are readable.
h=2 m=18 s=57
